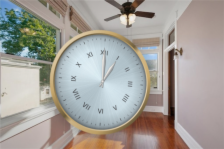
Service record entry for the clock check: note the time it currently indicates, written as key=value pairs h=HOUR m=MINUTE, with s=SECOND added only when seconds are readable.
h=1 m=0
